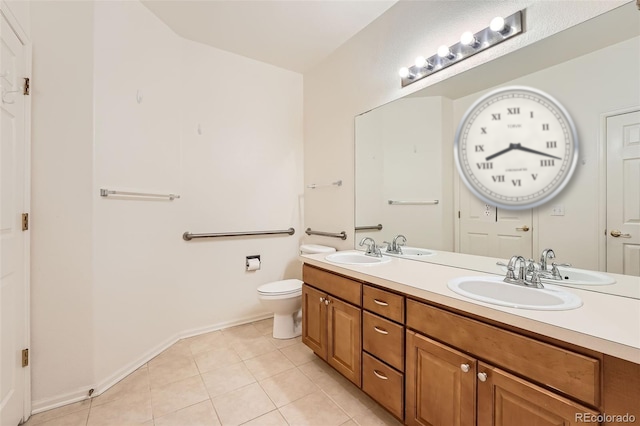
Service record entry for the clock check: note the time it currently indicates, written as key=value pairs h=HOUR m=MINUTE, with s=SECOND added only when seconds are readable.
h=8 m=18
